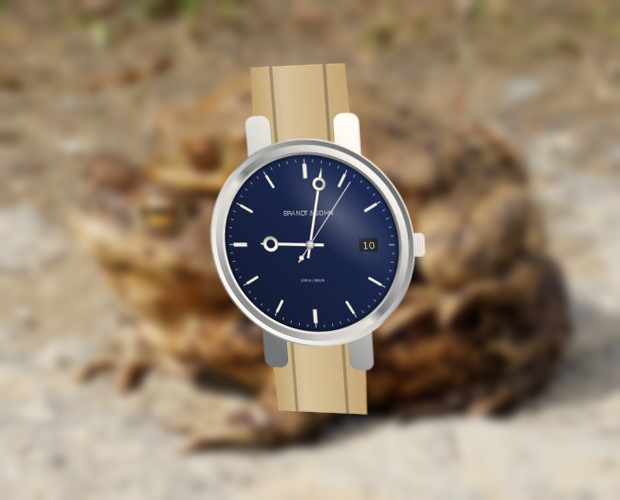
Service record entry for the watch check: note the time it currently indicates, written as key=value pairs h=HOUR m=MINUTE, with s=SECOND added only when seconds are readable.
h=9 m=2 s=6
